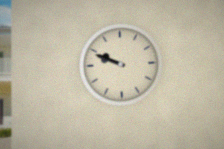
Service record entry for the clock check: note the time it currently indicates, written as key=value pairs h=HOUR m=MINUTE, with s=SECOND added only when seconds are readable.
h=9 m=49
